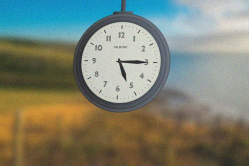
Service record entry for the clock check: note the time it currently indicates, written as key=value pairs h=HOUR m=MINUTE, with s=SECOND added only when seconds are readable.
h=5 m=15
